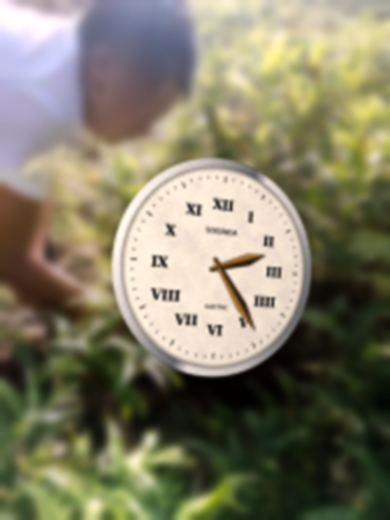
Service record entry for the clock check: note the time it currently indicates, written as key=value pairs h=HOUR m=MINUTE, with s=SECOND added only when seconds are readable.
h=2 m=24
